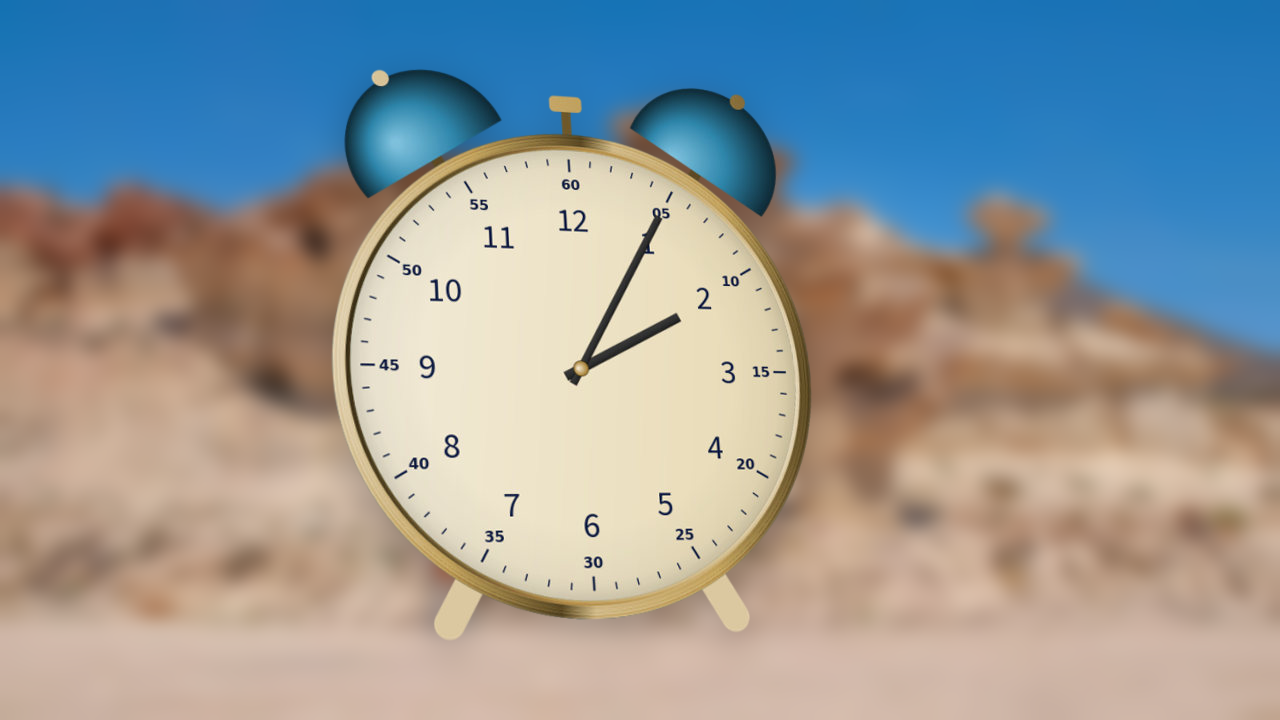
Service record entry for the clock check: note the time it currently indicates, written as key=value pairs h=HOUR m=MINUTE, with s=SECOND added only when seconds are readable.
h=2 m=5
